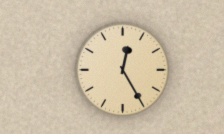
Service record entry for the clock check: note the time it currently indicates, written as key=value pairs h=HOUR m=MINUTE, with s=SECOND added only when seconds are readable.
h=12 m=25
